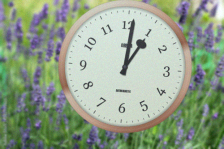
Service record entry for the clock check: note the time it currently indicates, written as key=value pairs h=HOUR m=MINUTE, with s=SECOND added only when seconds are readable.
h=1 m=1
